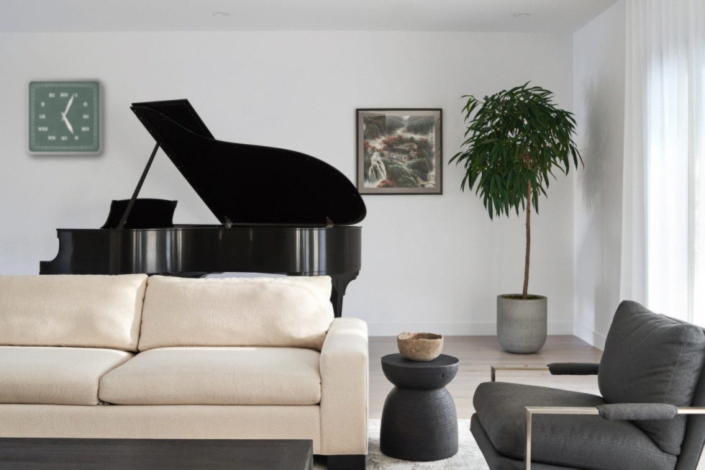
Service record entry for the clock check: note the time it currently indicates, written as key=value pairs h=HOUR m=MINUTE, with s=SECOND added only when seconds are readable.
h=5 m=4
